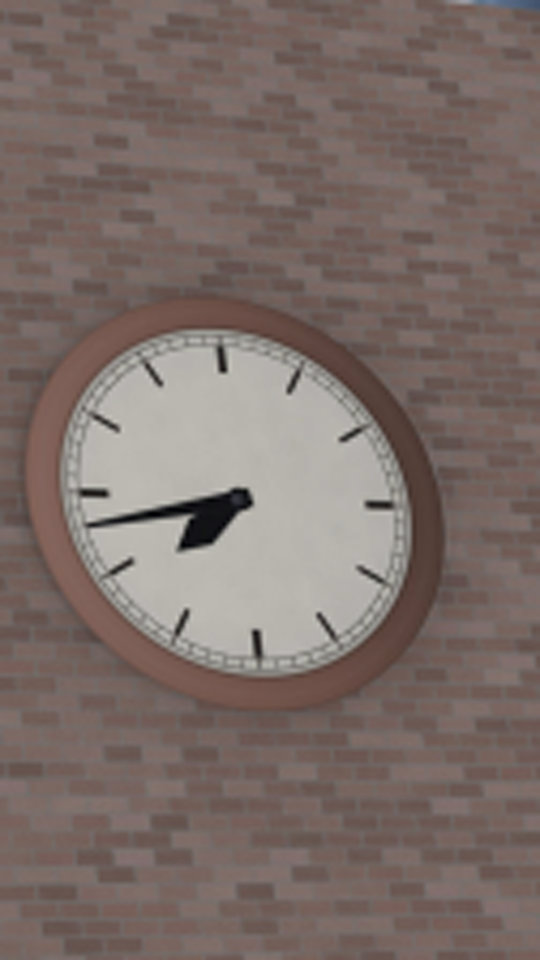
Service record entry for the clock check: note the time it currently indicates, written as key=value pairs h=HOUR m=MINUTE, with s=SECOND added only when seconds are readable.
h=7 m=43
